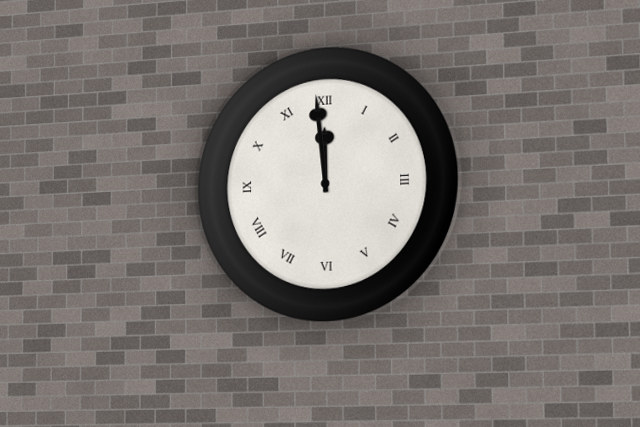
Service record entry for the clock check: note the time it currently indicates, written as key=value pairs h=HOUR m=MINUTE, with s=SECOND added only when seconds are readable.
h=11 m=59
